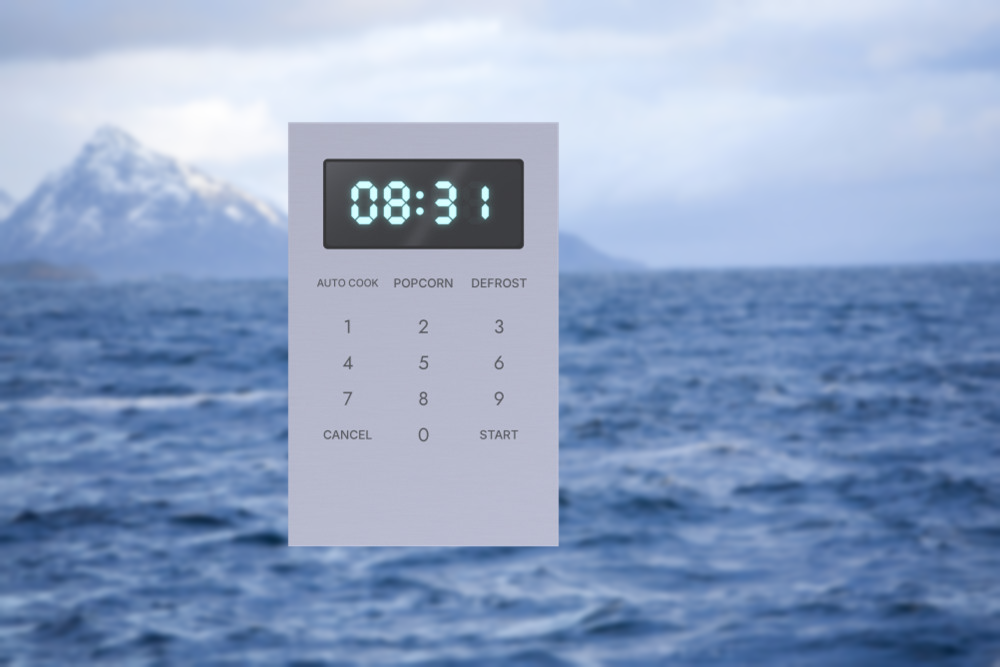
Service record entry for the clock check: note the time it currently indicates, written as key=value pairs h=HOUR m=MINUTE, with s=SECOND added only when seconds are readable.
h=8 m=31
